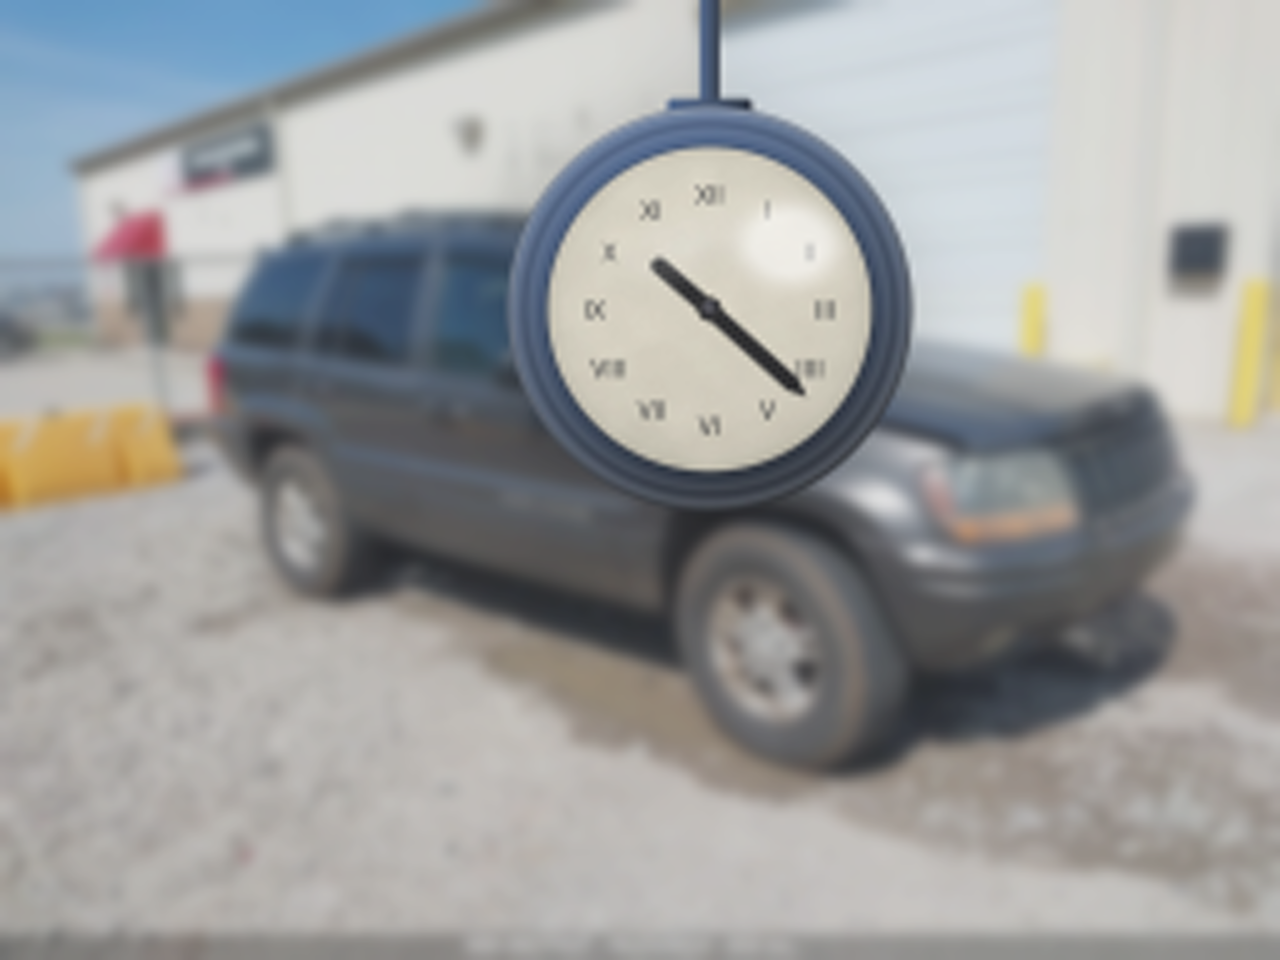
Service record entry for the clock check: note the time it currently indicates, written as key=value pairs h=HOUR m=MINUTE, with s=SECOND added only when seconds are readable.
h=10 m=22
